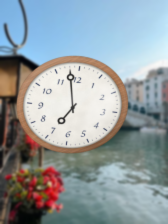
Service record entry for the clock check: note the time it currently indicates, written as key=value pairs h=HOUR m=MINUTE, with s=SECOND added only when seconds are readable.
h=6 m=58
